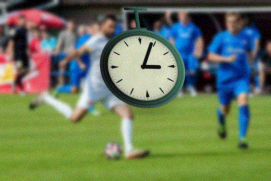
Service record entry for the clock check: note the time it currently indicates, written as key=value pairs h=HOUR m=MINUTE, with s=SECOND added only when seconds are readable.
h=3 m=4
